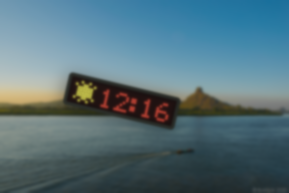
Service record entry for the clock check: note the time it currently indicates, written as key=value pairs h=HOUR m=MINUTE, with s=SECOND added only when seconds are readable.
h=12 m=16
